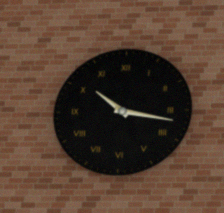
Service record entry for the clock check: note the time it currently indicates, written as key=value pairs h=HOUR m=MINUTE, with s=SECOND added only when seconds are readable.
h=10 m=17
